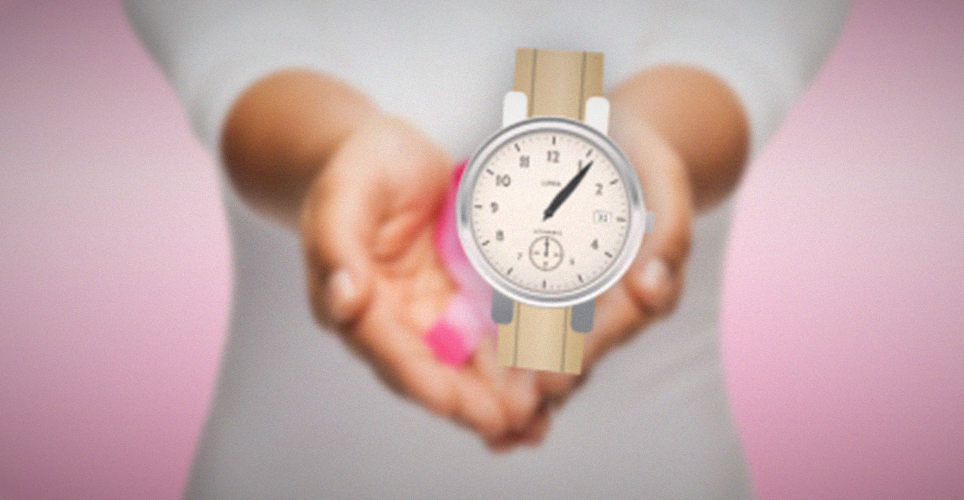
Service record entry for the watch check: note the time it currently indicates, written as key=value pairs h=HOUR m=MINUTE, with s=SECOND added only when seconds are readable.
h=1 m=6
